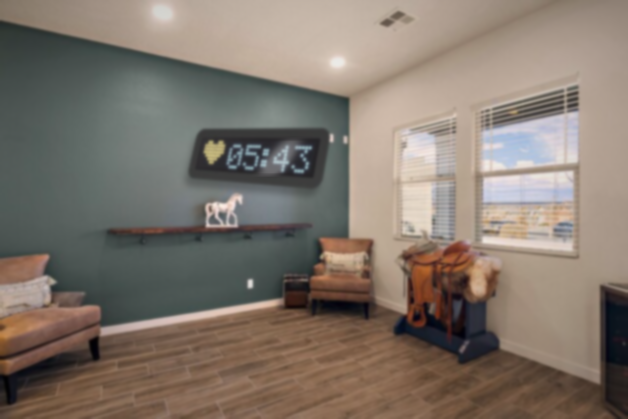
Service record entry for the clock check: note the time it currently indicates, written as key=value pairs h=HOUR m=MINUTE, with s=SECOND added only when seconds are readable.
h=5 m=43
